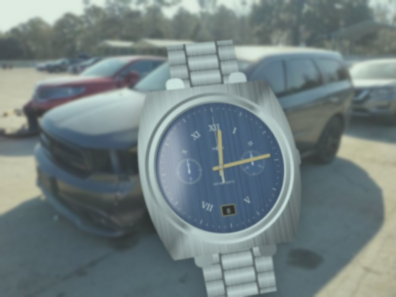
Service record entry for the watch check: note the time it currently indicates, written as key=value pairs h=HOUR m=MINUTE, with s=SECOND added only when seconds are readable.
h=12 m=14
